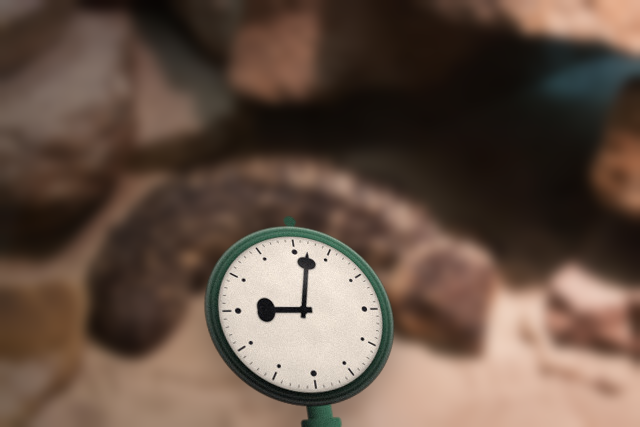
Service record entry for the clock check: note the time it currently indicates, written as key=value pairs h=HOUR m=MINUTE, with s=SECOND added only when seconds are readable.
h=9 m=2
